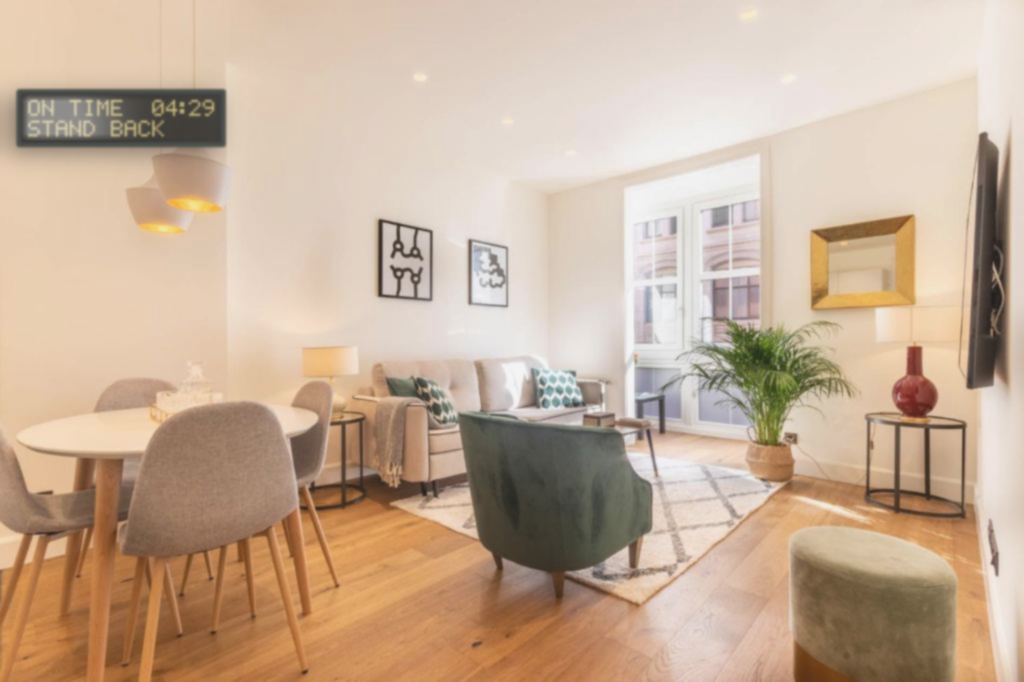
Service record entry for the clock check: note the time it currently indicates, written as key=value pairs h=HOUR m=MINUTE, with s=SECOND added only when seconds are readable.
h=4 m=29
